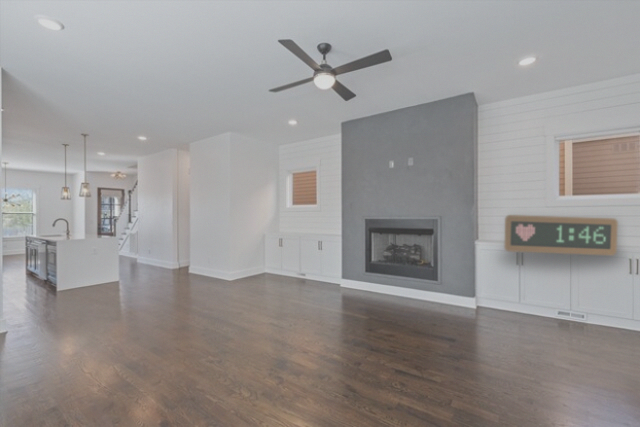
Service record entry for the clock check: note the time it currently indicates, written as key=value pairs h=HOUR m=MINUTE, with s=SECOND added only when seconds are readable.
h=1 m=46
